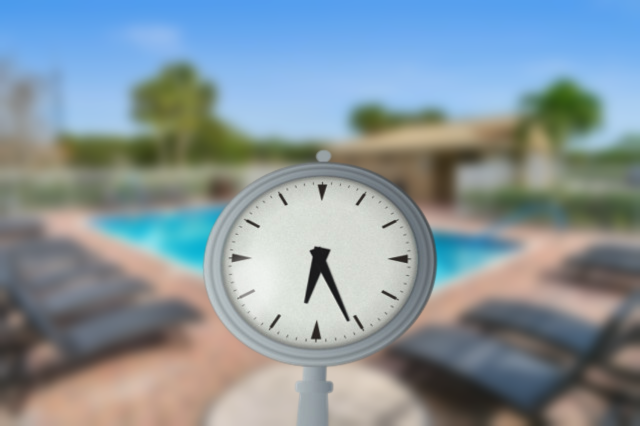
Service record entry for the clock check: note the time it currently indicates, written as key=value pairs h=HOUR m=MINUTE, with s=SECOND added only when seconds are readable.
h=6 m=26
